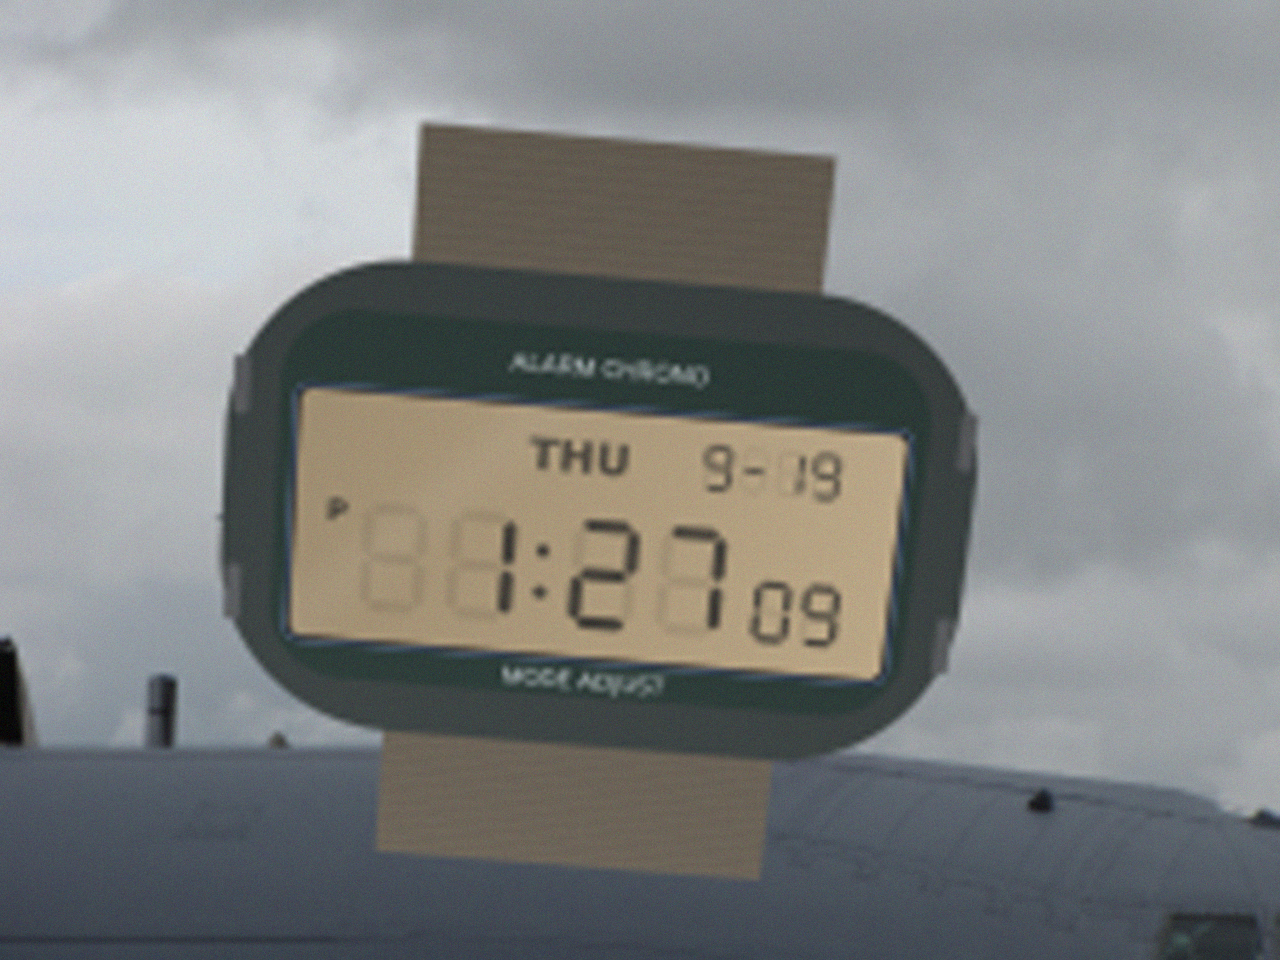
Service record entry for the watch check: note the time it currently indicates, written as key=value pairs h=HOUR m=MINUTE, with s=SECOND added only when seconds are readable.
h=1 m=27 s=9
